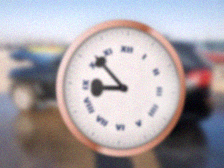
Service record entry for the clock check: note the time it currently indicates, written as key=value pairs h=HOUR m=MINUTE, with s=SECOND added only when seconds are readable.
h=8 m=52
